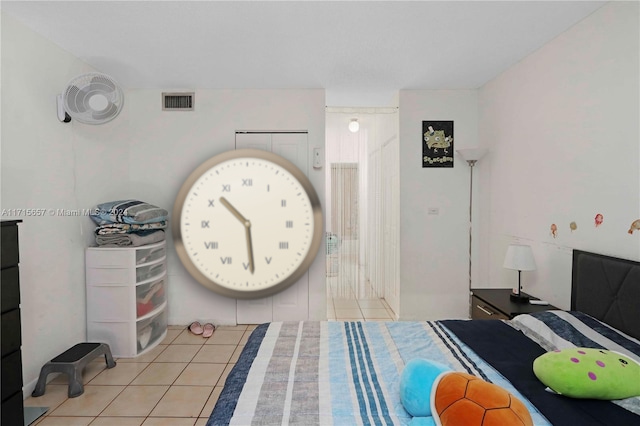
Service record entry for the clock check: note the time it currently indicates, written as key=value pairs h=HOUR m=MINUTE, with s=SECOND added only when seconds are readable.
h=10 m=29
